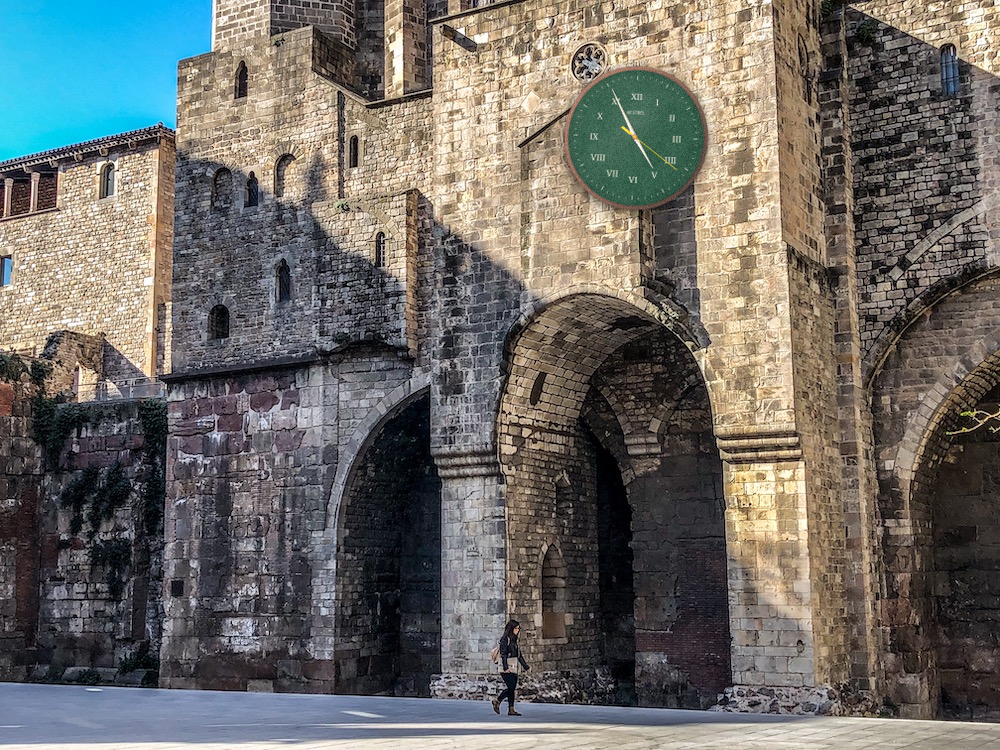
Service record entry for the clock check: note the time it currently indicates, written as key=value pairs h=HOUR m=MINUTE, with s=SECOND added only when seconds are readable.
h=4 m=55 s=21
